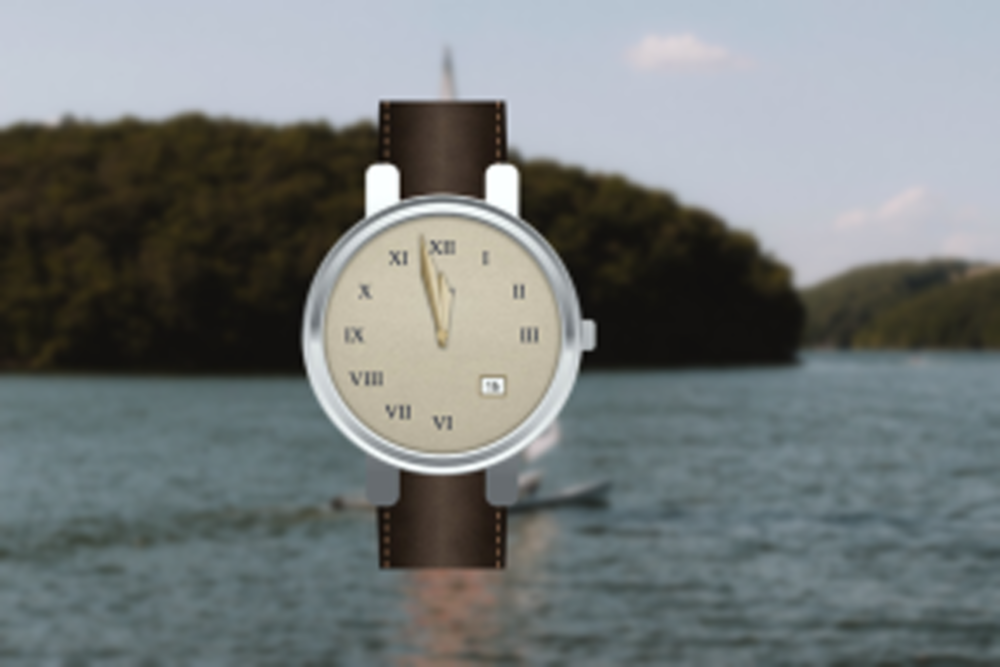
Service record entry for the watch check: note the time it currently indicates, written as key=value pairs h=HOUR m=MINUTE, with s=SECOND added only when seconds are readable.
h=11 m=58
